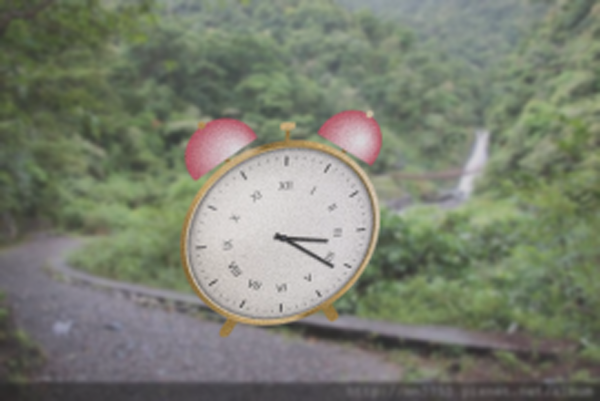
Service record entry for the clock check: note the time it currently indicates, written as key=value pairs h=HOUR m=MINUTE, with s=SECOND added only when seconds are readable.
h=3 m=21
